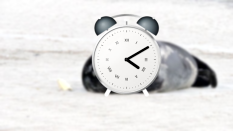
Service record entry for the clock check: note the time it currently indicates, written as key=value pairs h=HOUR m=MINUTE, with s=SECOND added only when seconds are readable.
h=4 m=10
